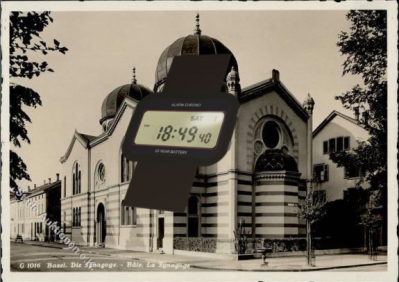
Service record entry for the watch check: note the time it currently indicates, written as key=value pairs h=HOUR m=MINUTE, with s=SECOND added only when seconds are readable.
h=18 m=49 s=40
